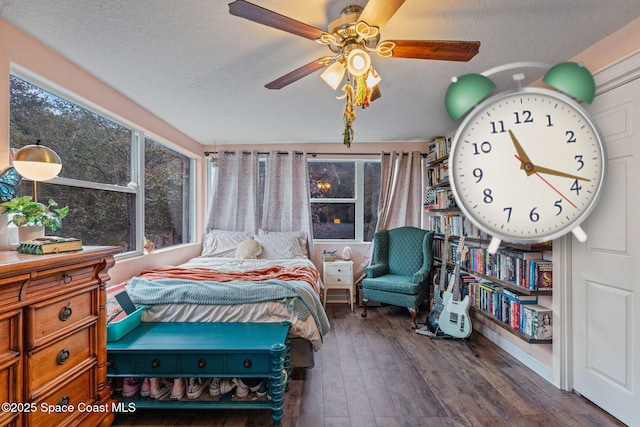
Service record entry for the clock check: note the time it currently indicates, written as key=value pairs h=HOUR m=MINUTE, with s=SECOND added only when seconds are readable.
h=11 m=18 s=23
